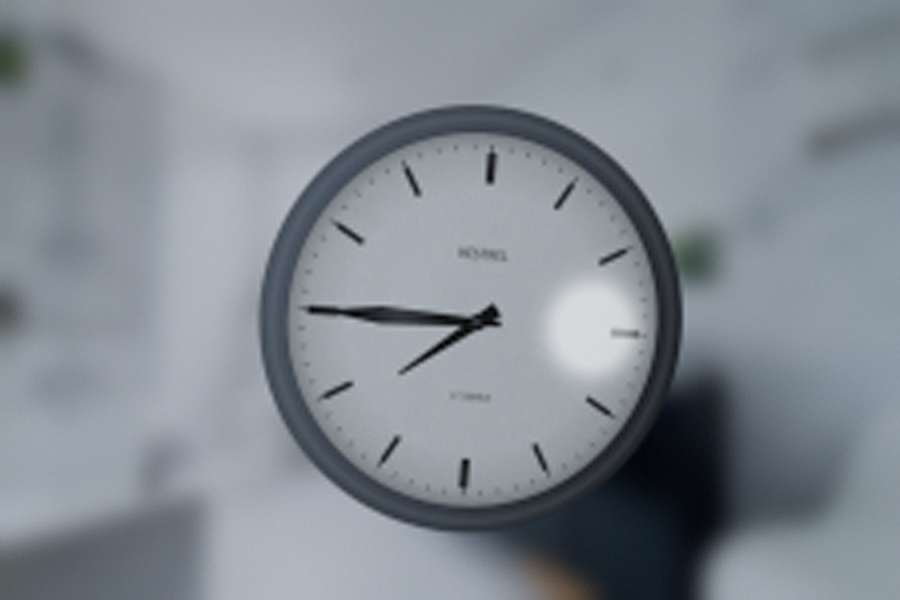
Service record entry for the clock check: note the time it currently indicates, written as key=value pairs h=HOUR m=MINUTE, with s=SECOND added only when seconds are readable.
h=7 m=45
